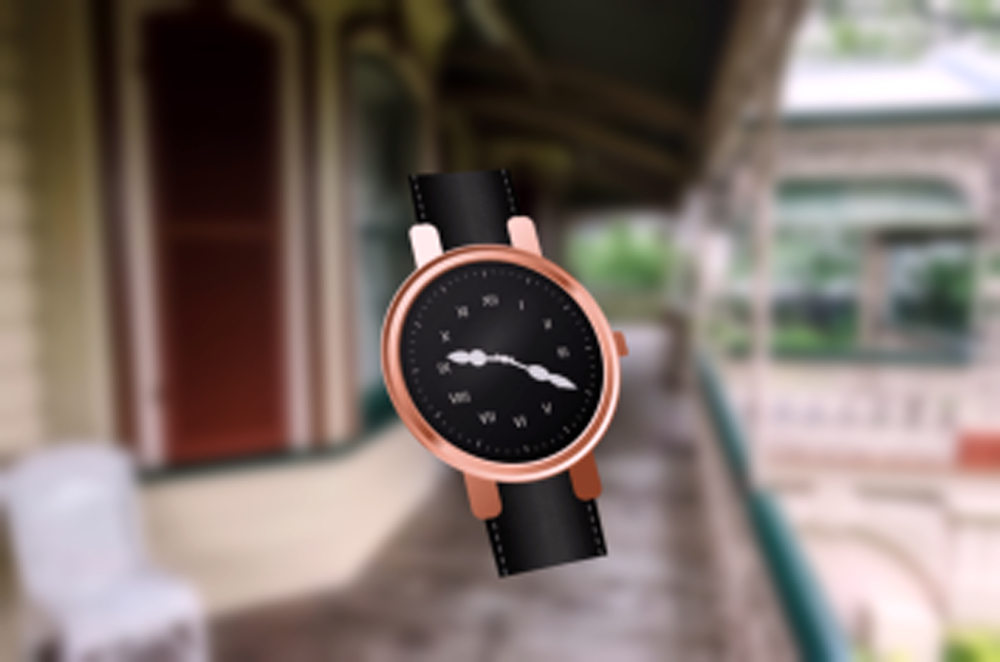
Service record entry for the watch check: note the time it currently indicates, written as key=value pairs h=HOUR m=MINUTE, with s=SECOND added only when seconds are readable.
h=9 m=20
